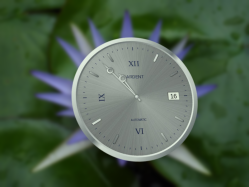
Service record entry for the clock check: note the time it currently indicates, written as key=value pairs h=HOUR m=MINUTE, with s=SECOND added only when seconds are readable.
h=10 m=53
